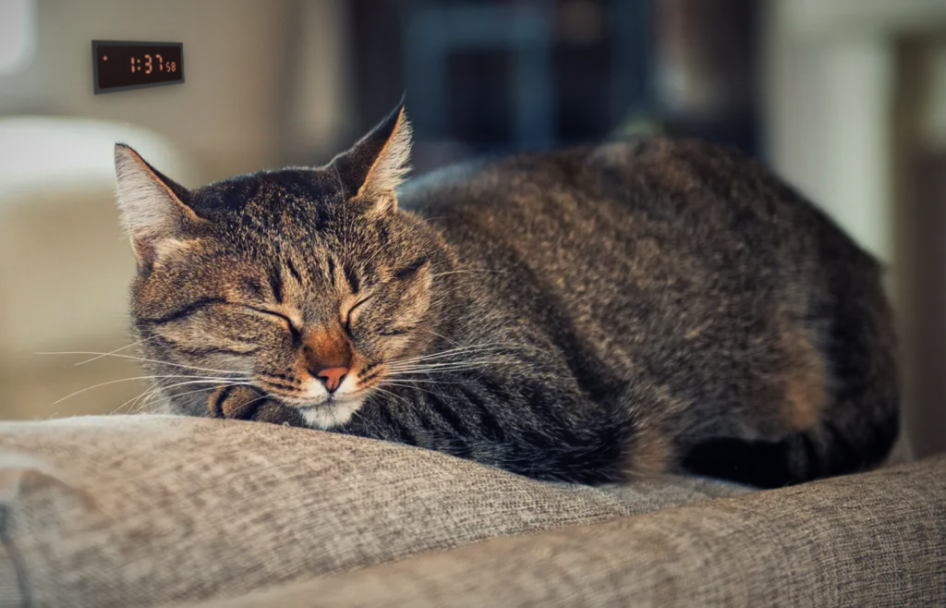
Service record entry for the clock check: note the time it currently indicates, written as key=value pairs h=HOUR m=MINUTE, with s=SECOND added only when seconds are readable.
h=1 m=37 s=58
